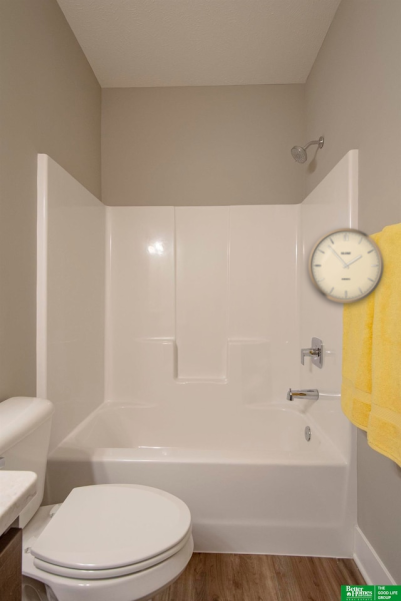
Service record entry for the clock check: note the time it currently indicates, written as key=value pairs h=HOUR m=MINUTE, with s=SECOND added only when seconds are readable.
h=1 m=53
